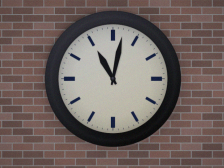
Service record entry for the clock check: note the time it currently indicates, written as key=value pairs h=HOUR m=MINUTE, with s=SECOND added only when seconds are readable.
h=11 m=2
